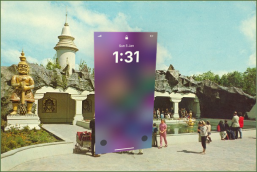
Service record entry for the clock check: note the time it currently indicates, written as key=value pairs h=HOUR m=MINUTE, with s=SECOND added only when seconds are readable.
h=1 m=31
